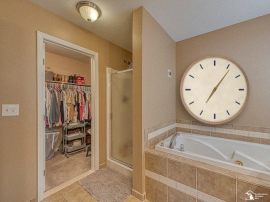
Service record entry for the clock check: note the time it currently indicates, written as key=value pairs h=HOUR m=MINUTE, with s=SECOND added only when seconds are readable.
h=7 m=6
